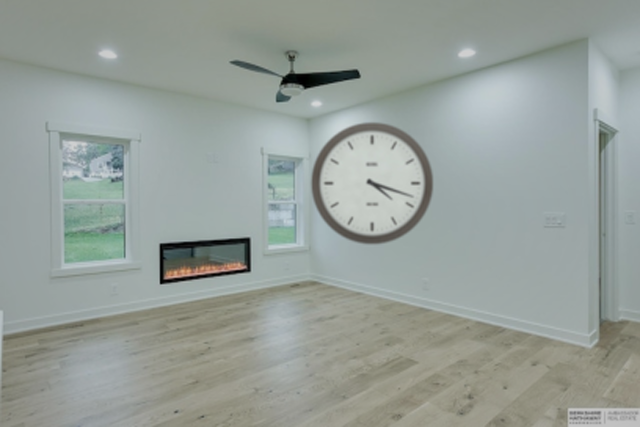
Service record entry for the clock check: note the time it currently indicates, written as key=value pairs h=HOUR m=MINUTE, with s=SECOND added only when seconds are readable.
h=4 m=18
